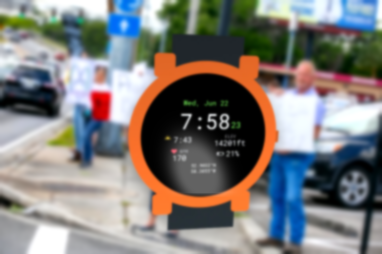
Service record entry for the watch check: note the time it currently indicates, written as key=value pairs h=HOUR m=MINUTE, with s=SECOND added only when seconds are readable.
h=7 m=58
